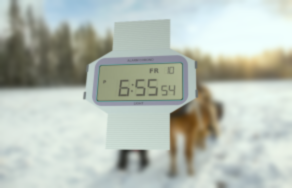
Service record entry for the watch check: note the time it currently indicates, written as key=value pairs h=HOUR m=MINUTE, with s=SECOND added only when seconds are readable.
h=6 m=55 s=54
